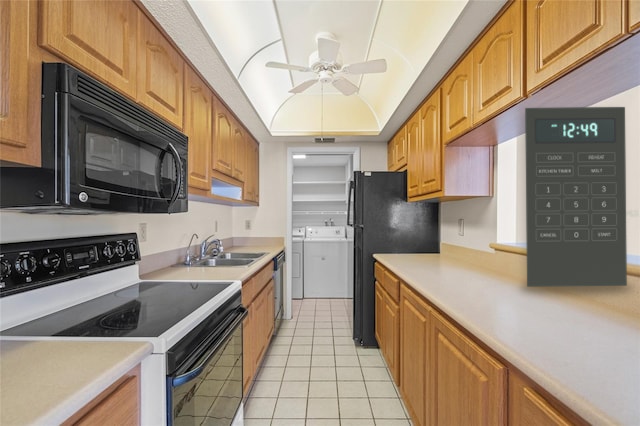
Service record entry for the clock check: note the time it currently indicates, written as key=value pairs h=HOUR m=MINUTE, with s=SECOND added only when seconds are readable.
h=12 m=49
